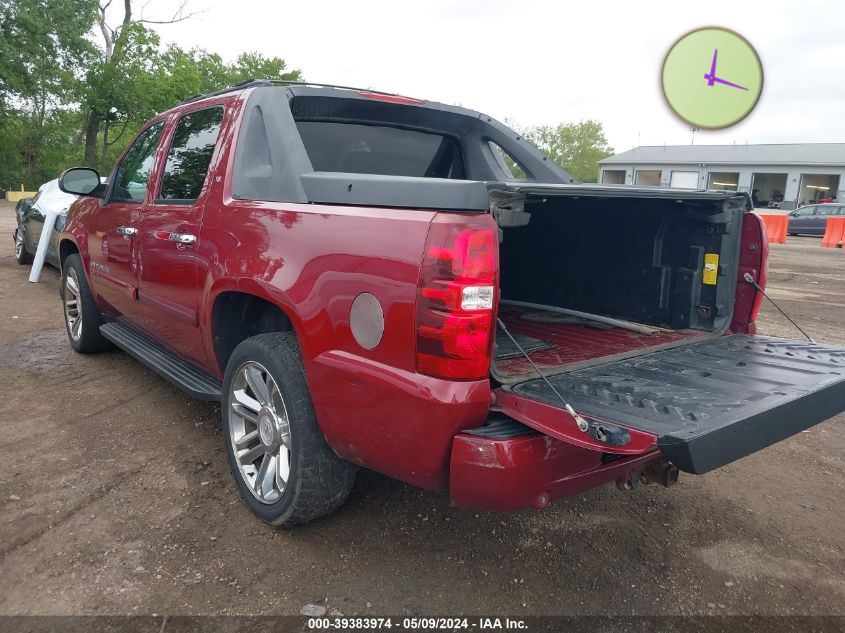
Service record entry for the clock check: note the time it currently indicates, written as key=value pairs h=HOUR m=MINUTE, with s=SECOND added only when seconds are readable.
h=12 m=18
